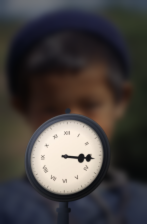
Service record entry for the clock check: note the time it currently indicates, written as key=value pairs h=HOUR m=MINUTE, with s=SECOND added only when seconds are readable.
h=3 m=16
